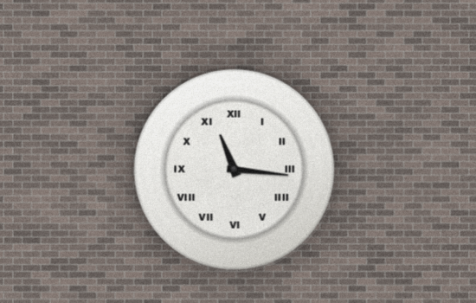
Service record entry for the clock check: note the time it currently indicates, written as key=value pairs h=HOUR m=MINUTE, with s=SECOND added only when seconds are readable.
h=11 m=16
